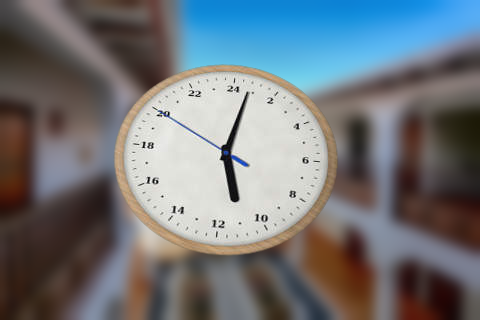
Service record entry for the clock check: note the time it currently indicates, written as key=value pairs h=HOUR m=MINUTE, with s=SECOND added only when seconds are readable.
h=11 m=1 s=50
